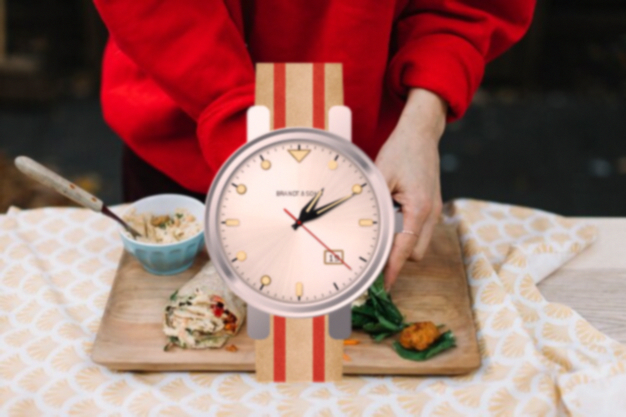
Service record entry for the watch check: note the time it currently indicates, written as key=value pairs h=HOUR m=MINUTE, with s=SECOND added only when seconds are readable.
h=1 m=10 s=22
